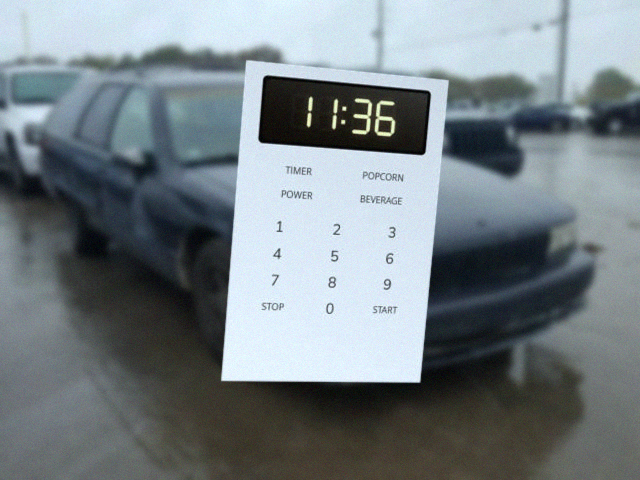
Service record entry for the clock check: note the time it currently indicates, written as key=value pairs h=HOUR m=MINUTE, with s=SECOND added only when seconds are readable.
h=11 m=36
